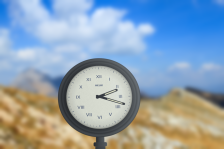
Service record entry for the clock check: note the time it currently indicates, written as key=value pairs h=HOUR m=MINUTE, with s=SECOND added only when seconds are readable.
h=2 m=18
